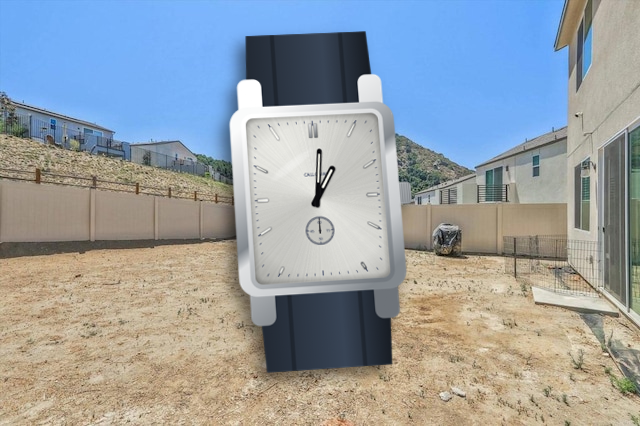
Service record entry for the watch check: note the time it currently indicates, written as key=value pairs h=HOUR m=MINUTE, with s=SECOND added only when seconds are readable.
h=1 m=1
